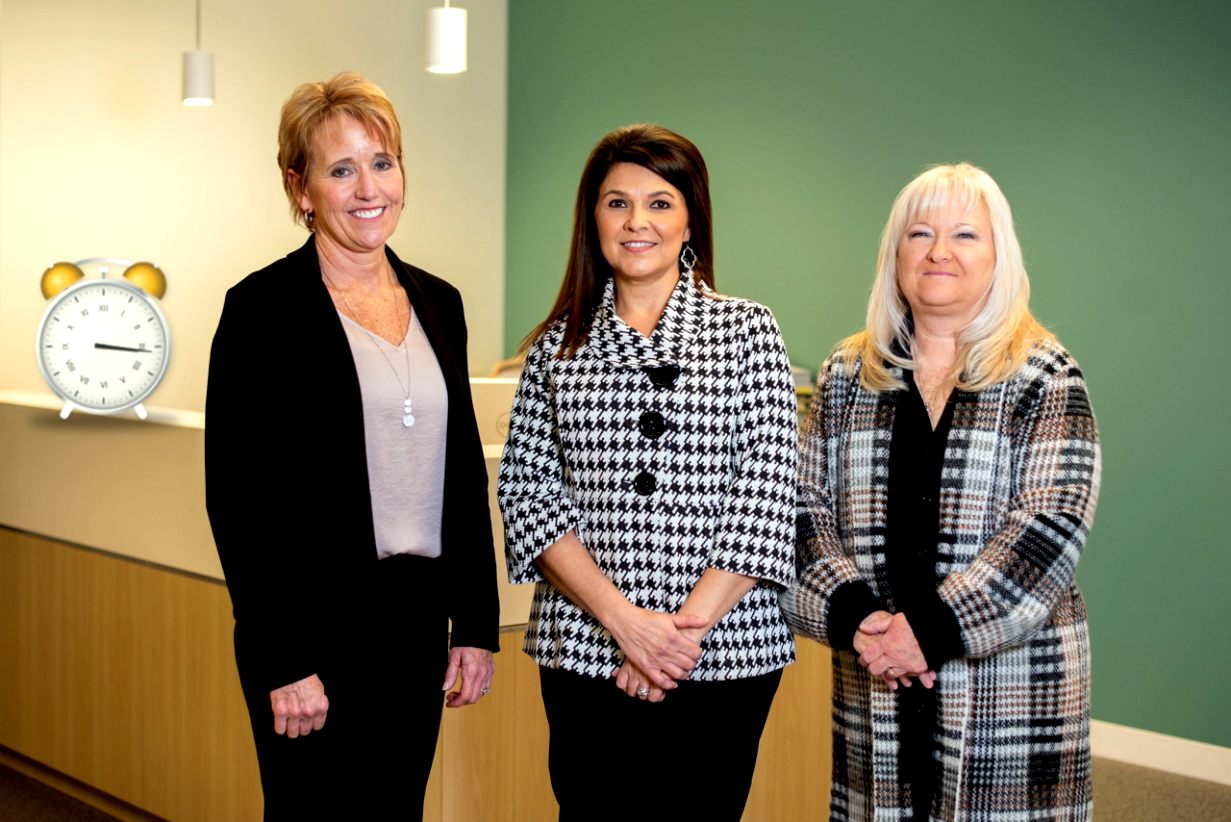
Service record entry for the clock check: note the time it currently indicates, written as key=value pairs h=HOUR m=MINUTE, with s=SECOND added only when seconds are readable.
h=3 m=16
